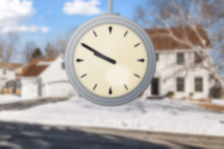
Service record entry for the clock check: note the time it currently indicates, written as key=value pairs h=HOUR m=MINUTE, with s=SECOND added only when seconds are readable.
h=9 m=50
